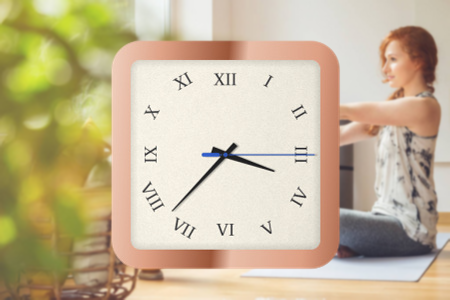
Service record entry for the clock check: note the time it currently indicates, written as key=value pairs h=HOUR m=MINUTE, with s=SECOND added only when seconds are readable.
h=3 m=37 s=15
